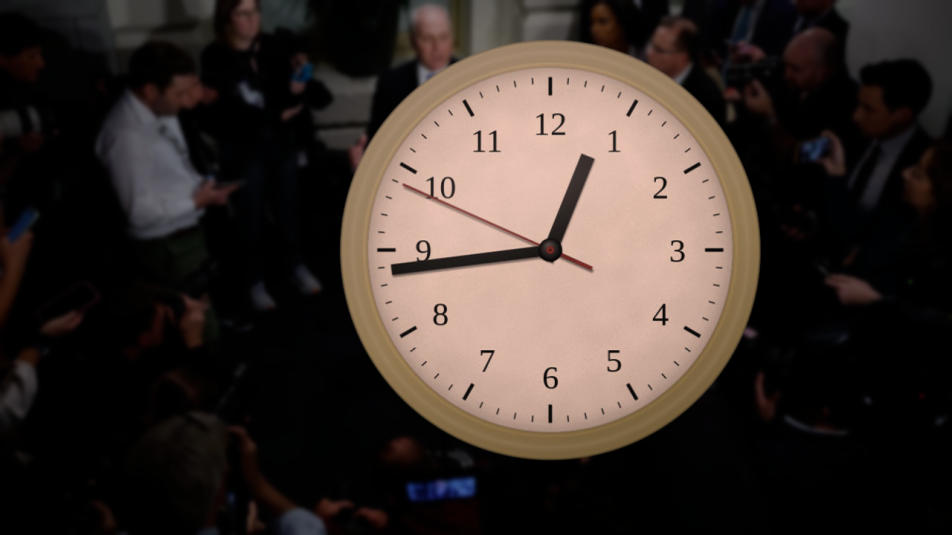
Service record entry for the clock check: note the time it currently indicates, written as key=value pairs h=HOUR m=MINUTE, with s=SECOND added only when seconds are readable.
h=12 m=43 s=49
